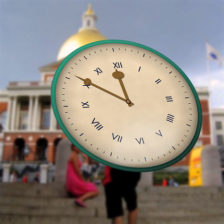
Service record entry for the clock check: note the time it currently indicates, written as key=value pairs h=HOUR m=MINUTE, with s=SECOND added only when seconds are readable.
h=11 m=51
